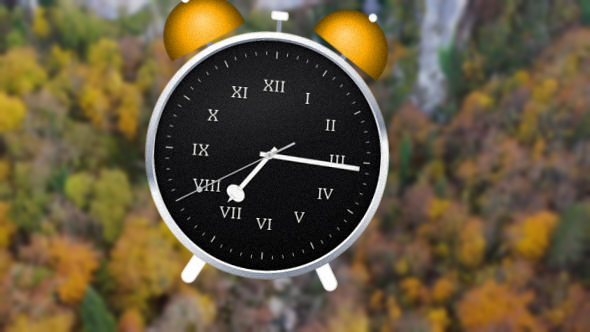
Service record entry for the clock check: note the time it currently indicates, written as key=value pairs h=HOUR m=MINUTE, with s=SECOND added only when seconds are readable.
h=7 m=15 s=40
